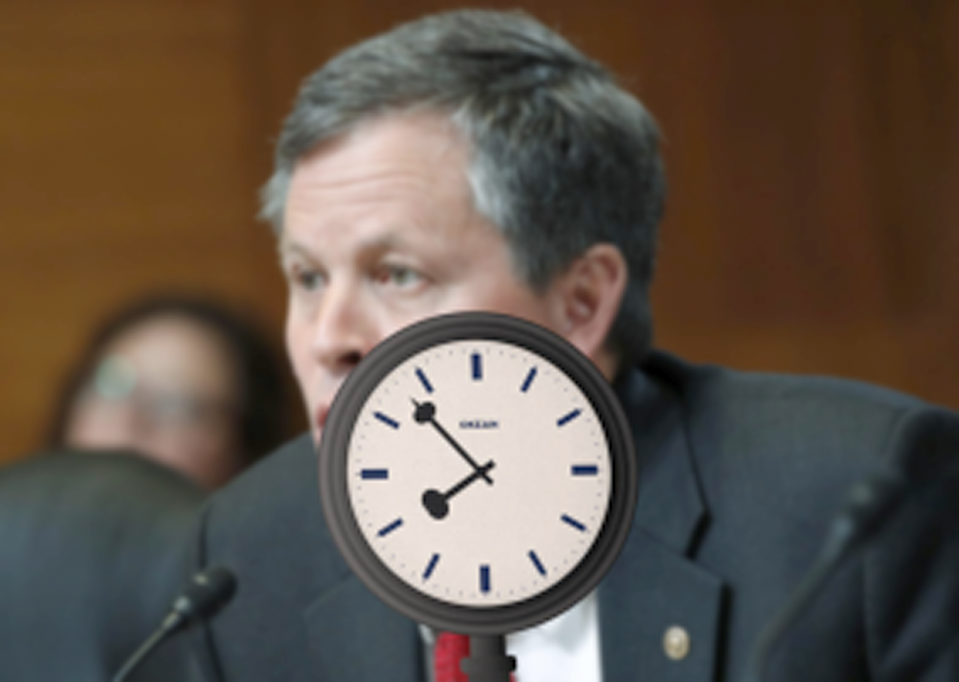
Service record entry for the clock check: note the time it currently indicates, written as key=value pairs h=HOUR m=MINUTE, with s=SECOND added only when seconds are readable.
h=7 m=53
